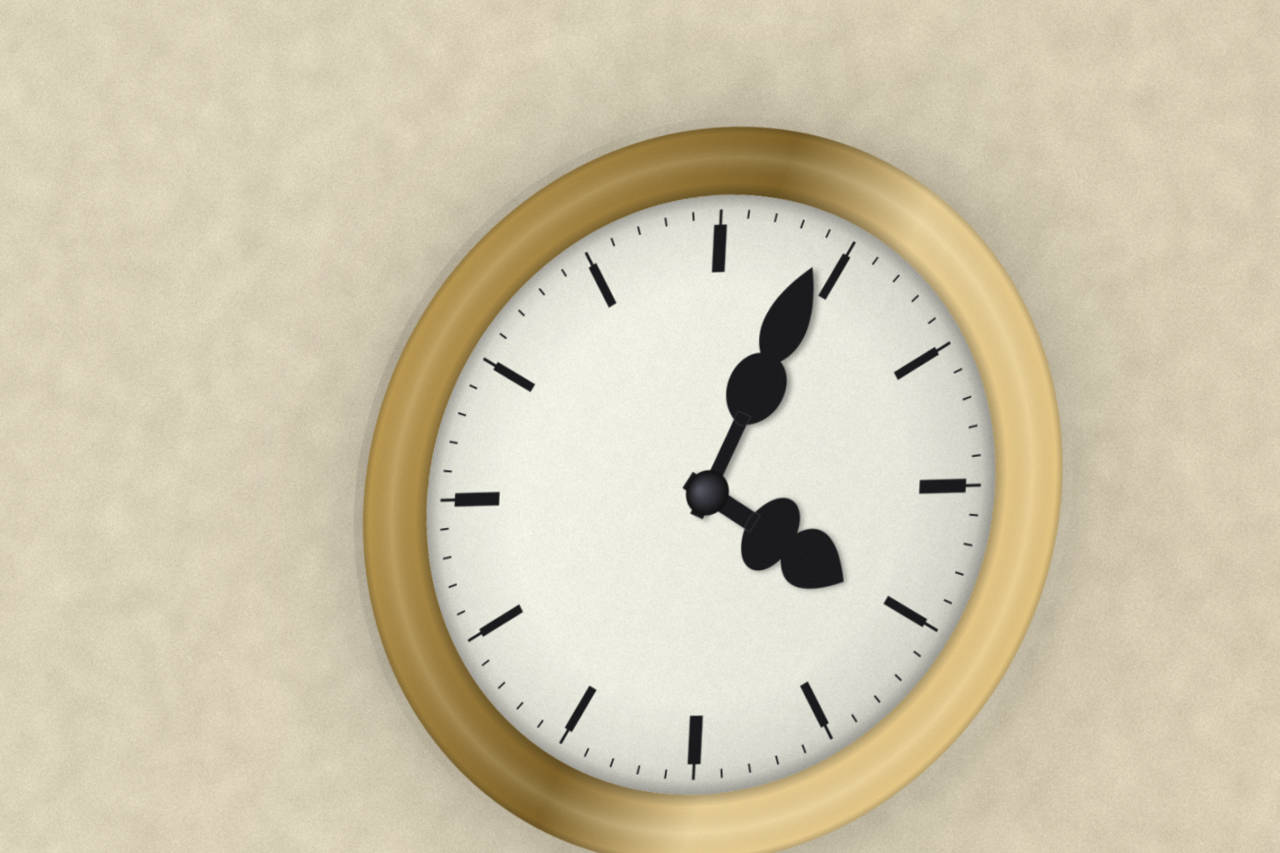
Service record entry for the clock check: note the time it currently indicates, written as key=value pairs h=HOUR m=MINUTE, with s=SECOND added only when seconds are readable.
h=4 m=4
